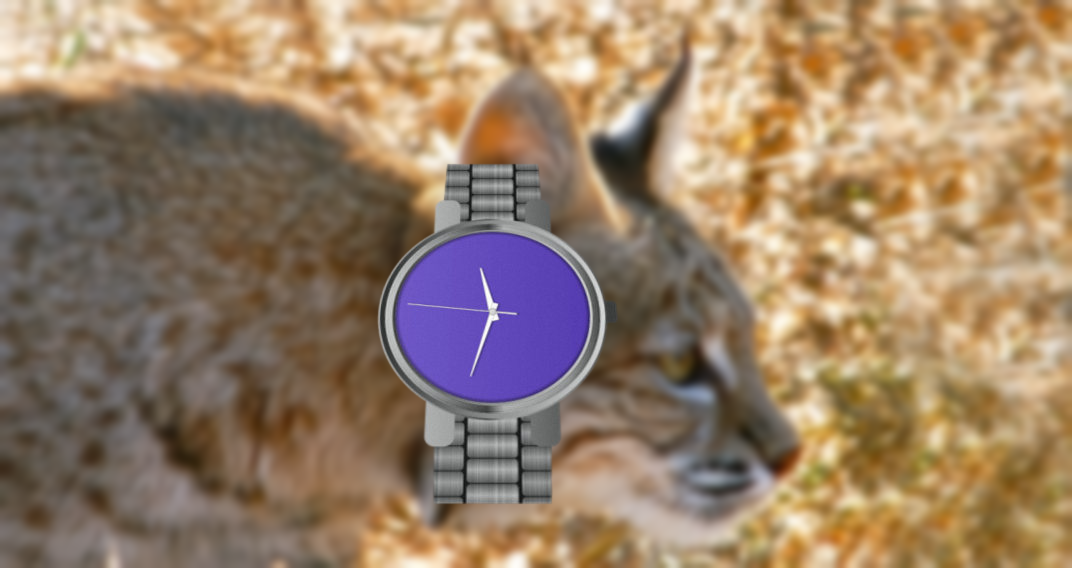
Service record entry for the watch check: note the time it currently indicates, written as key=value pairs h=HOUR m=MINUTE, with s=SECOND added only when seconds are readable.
h=11 m=32 s=46
